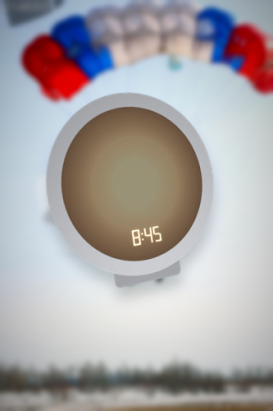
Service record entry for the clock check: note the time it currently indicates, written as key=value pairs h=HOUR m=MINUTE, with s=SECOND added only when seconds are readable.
h=8 m=45
